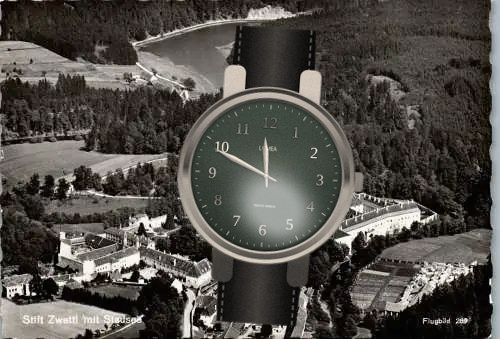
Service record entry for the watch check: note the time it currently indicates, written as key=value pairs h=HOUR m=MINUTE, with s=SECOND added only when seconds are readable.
h=11 m=49
